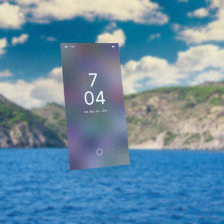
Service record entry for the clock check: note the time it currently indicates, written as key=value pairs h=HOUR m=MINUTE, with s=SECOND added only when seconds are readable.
h=7 m=4
